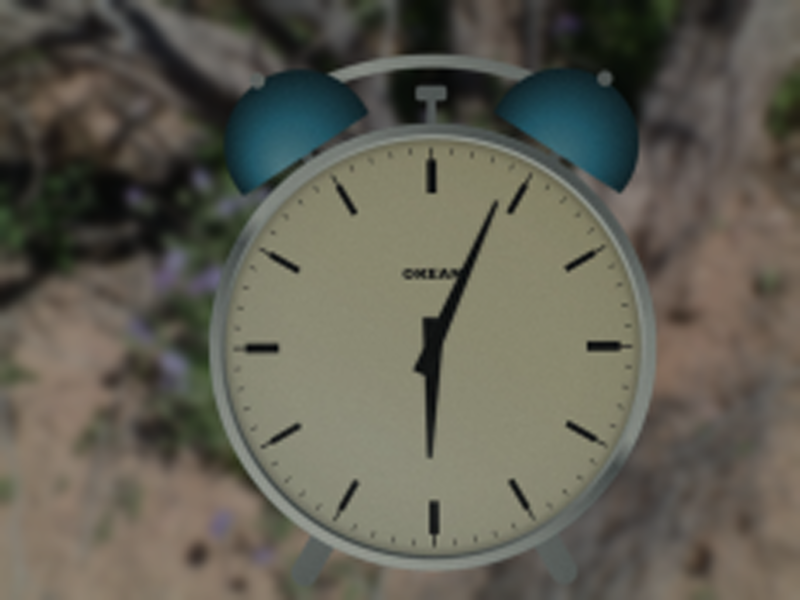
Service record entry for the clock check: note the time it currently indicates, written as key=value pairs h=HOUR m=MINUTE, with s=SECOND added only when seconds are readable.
h=6 m=4
